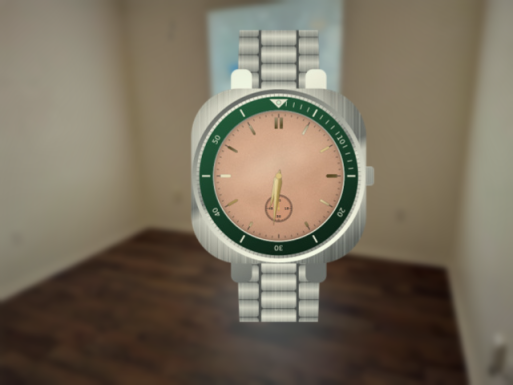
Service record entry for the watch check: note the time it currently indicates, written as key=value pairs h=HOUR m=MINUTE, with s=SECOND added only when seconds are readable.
h=6 m=31
